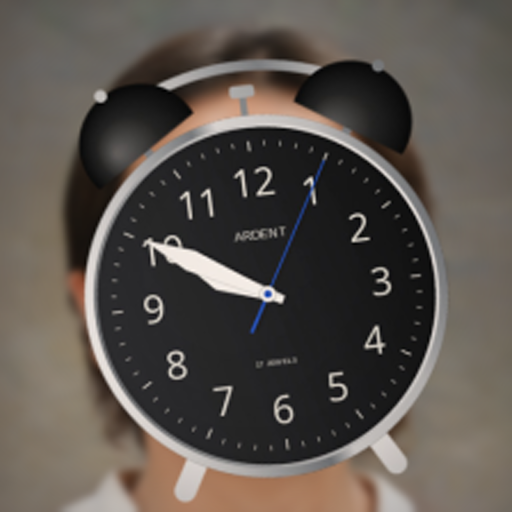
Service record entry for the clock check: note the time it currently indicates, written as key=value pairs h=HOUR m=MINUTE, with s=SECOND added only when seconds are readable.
h=9 m=50 s=5
